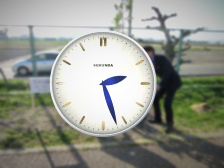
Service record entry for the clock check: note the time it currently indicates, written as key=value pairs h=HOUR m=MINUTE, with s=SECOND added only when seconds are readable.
h=2 m=27
